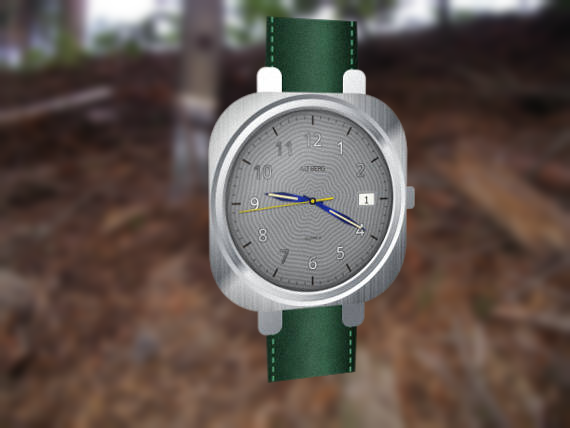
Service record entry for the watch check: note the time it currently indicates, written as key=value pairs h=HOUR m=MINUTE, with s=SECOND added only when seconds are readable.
h=9 m=19 s=44
